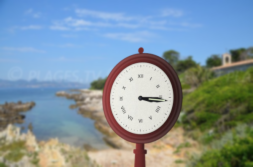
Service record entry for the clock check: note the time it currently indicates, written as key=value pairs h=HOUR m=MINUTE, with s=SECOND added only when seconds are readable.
h=3 m=16
